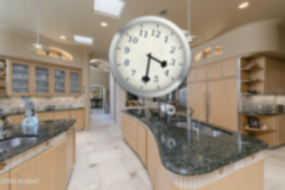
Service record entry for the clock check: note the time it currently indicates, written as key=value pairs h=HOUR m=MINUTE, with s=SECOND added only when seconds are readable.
h=3 m=29
